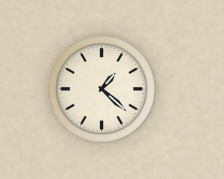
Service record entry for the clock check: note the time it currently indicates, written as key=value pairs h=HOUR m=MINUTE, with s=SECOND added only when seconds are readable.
h=1 m=22
